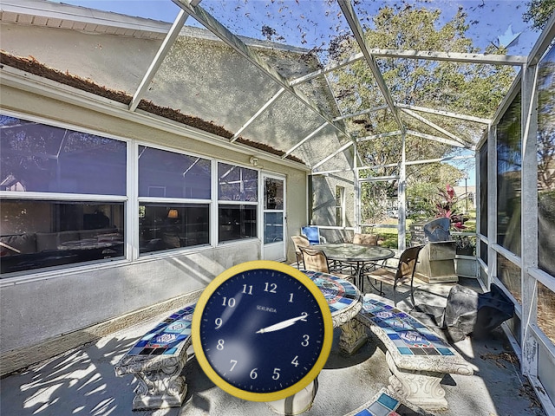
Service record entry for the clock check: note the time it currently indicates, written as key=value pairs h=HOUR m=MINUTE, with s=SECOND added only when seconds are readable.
h=2 m=10
